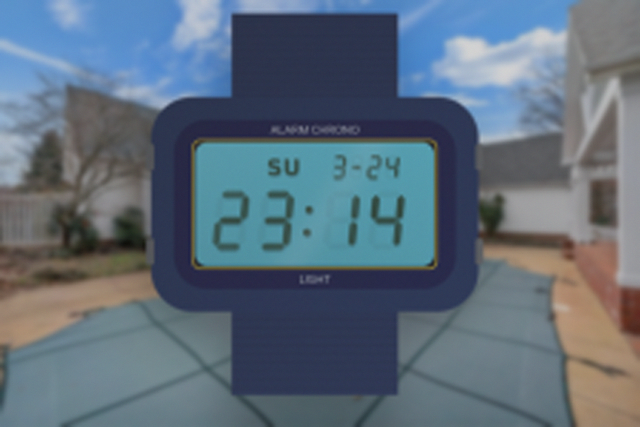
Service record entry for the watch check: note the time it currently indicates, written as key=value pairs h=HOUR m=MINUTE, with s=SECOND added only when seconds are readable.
h=23 m=14
